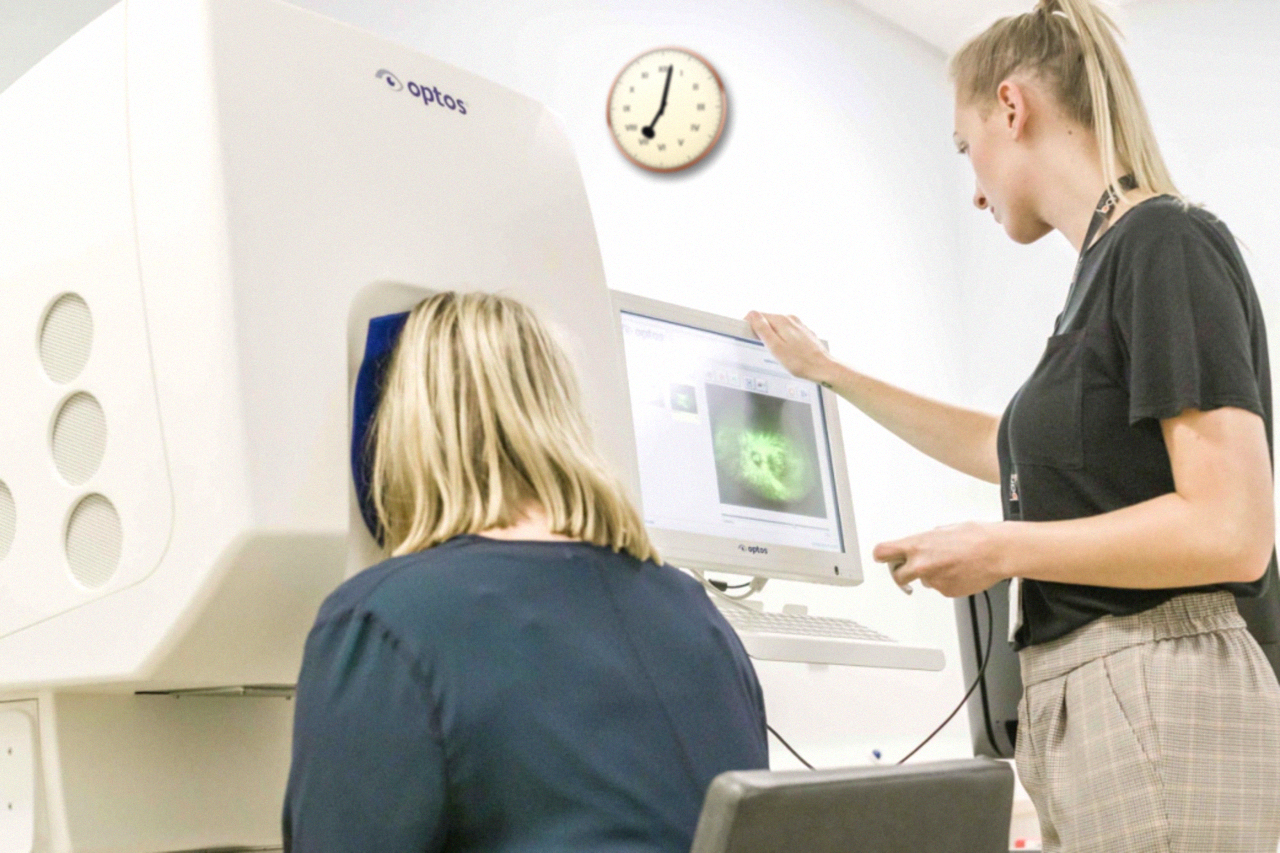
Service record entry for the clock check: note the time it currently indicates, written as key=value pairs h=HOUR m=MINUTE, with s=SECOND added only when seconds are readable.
h=7 m=2
